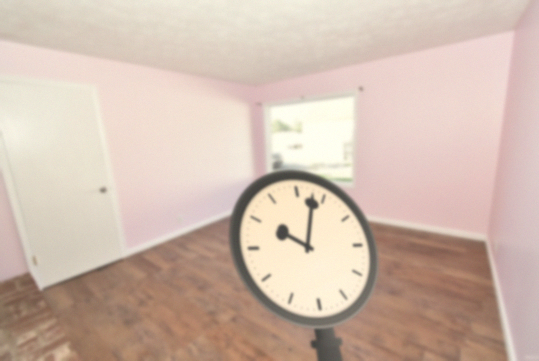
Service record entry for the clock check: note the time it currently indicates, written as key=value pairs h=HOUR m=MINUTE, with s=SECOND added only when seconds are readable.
h=10 m=3
